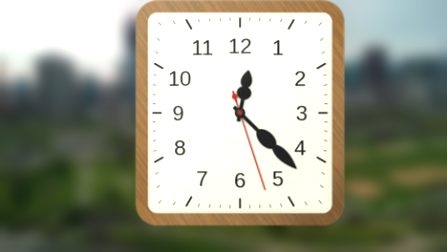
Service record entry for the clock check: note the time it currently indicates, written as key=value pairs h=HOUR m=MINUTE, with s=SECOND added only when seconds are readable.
h=12 m=22 s=27
